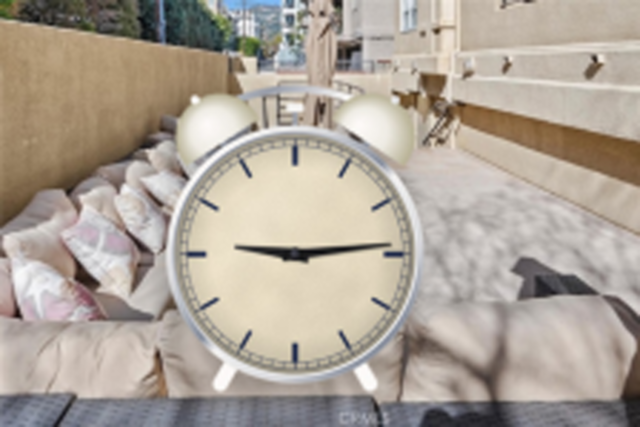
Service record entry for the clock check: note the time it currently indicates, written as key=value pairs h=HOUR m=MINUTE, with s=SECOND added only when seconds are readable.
h=9 m=14
